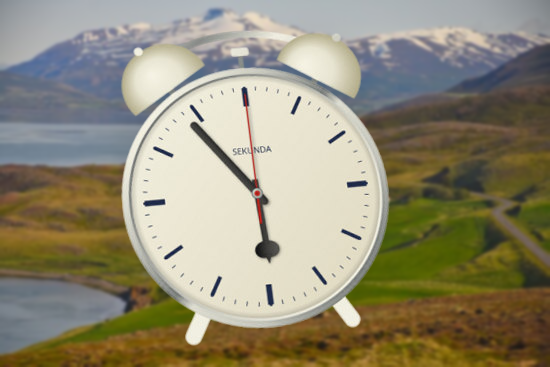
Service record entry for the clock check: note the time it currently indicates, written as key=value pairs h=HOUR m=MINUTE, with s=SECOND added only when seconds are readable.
h=5 m=54 s=0
